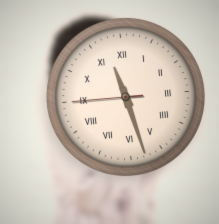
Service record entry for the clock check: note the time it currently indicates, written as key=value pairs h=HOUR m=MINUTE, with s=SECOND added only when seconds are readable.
h=11 m=27 s=45
